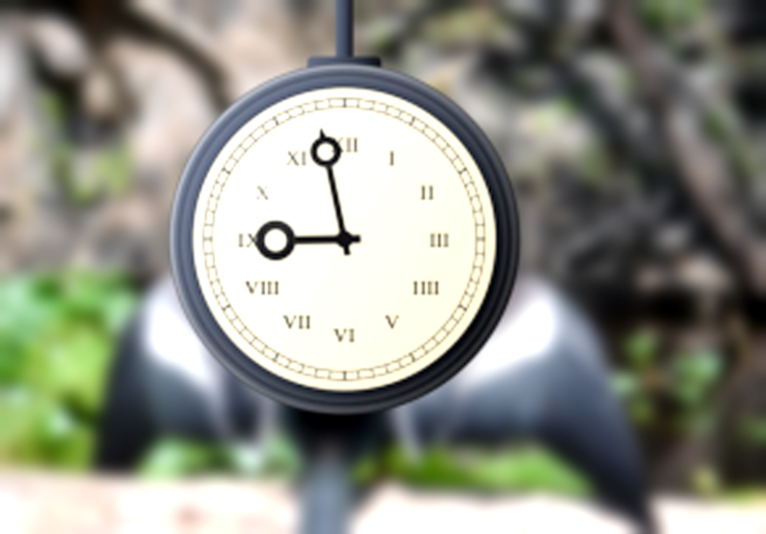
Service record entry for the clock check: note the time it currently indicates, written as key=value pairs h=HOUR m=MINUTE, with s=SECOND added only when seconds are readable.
h=8 m=58
